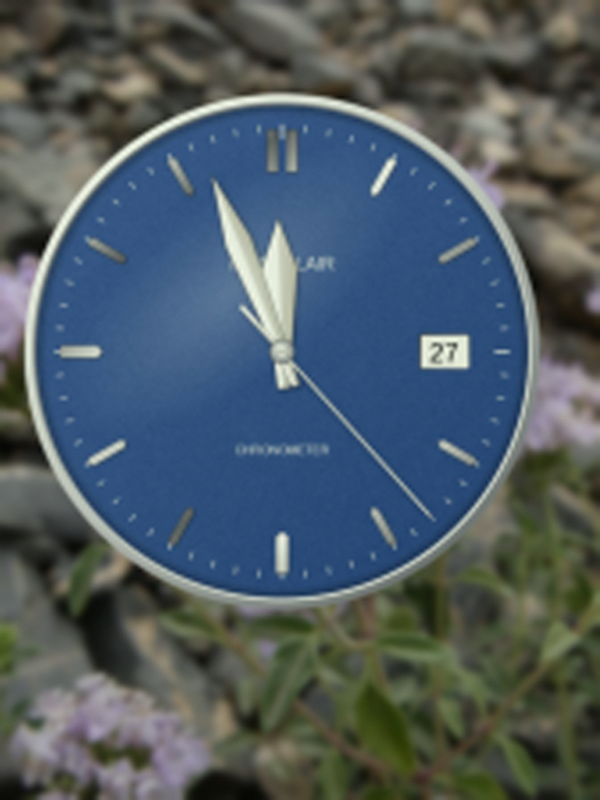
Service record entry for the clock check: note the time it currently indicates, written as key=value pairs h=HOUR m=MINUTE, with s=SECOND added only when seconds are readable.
h=11 m=56 s=23
